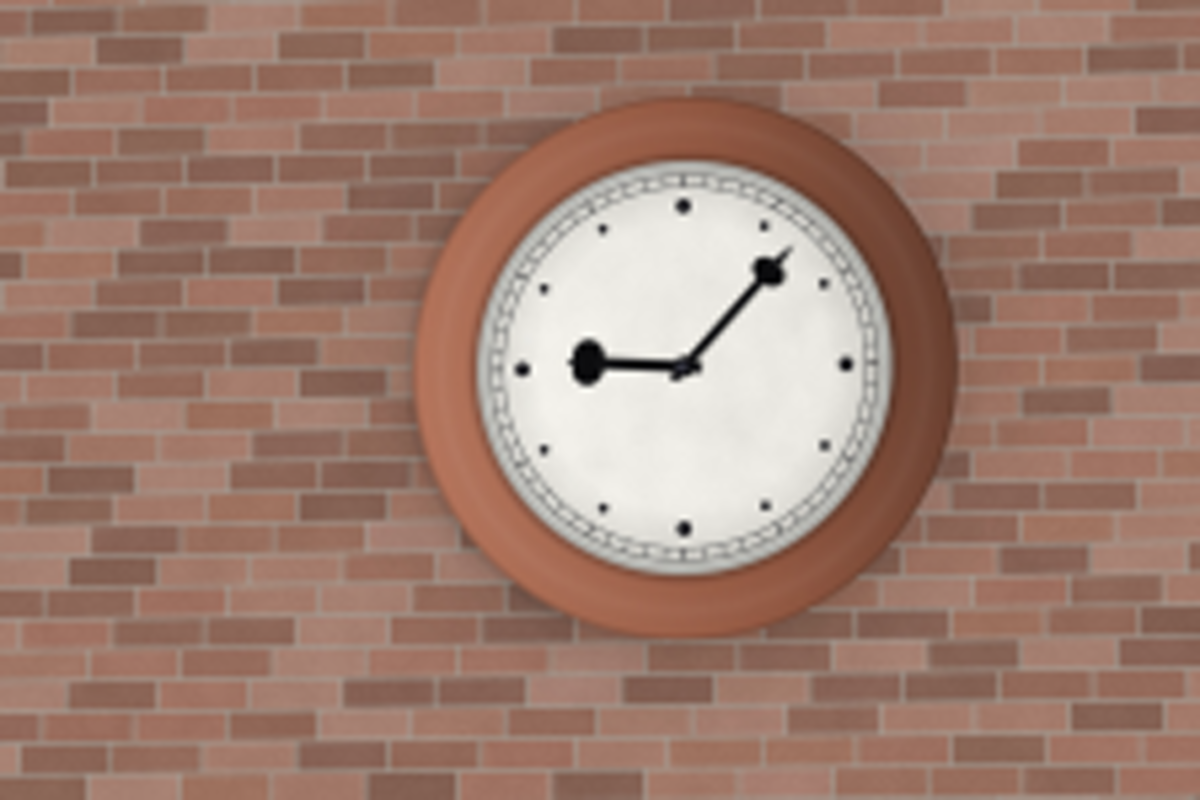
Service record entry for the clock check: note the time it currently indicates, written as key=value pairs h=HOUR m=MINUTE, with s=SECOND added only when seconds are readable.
h=9 m=7
